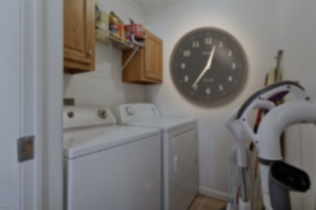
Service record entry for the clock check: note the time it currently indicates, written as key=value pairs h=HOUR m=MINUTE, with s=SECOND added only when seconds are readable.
h=12 m=36
